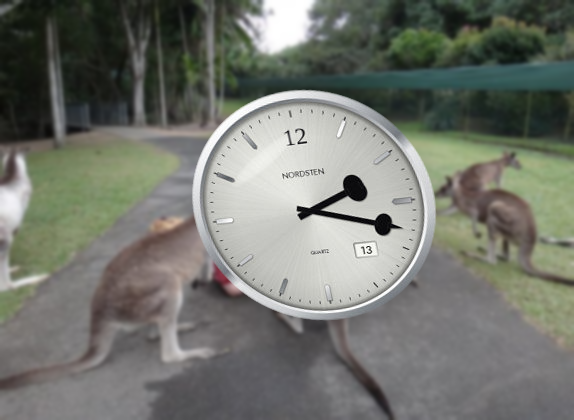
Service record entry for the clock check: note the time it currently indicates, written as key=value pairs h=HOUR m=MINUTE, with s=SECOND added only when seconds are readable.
h=2 m=18
